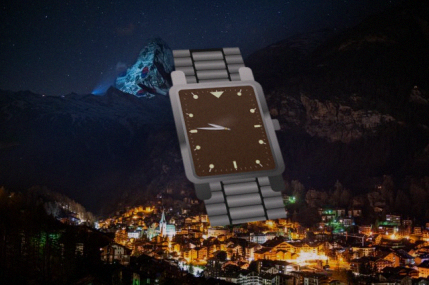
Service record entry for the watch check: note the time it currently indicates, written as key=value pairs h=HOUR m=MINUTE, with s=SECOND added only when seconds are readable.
h=9 m=46
